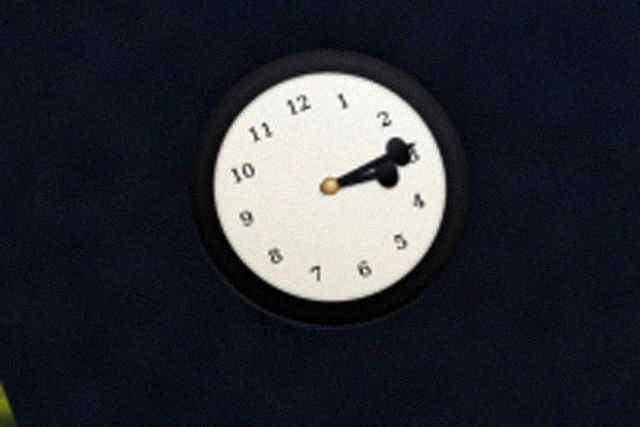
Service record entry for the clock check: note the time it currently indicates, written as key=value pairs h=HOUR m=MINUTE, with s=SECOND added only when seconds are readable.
h=3 m=14
